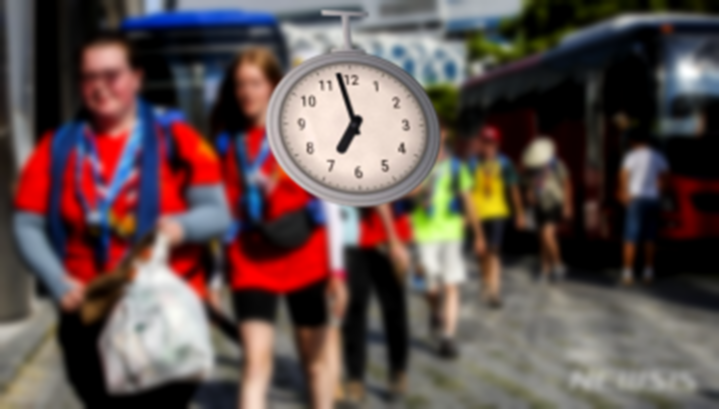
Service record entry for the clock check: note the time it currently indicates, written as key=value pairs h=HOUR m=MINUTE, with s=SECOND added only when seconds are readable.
h=6 m=58
